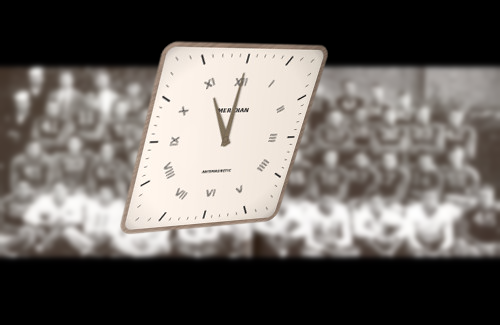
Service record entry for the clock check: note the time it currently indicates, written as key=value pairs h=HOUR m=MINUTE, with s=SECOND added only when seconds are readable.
h=11 m=0
